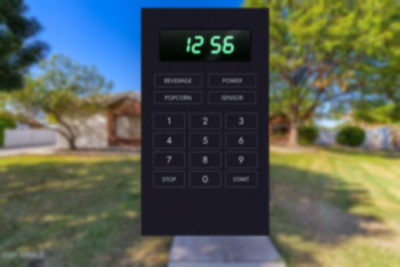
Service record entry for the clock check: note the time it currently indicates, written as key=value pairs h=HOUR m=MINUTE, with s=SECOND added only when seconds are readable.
h=12 m=56
